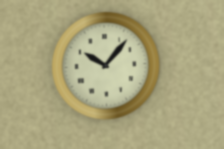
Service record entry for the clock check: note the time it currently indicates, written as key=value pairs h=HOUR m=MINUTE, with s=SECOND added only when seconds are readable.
h=10 m=7
